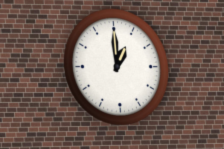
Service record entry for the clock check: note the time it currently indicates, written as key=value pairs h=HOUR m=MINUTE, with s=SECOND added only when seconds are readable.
h=1 m=0
